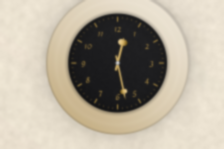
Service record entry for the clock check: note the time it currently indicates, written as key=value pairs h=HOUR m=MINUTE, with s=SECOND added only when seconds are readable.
h=12 m=28
